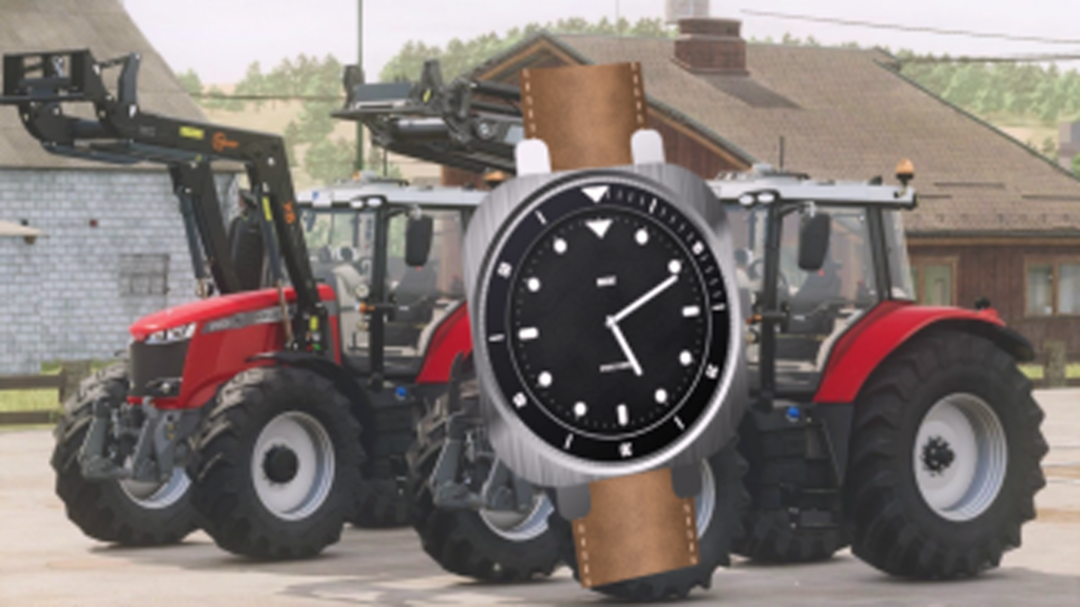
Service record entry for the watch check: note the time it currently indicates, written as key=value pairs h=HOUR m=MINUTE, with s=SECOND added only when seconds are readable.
h=5 m=11
